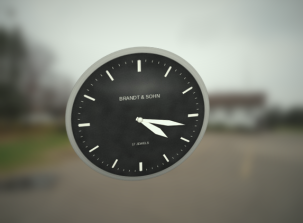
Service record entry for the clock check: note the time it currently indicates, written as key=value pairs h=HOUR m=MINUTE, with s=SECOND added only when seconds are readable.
h=4 m=17
